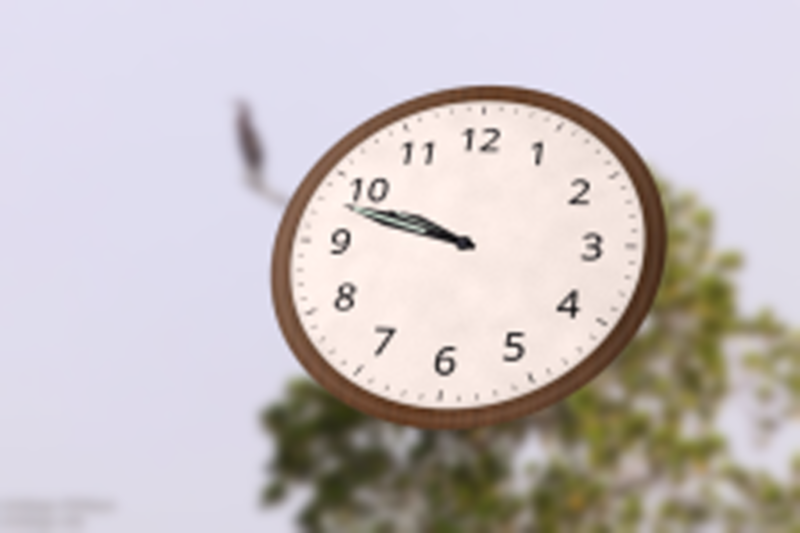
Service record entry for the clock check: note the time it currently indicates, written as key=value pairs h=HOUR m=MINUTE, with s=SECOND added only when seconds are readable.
h=9 m=48
